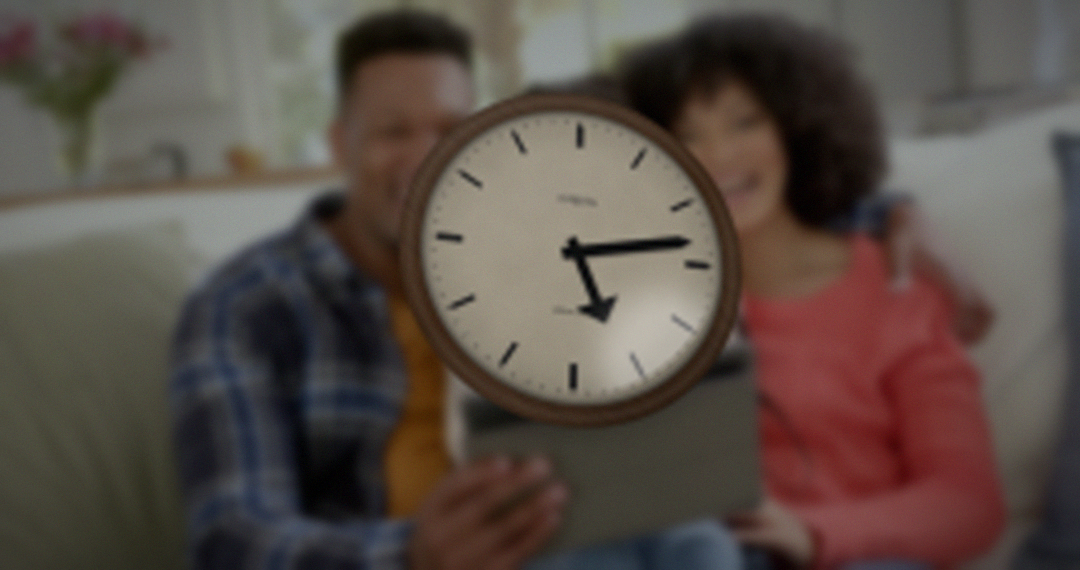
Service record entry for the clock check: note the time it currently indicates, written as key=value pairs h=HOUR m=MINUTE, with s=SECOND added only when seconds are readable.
h=5 m=13
